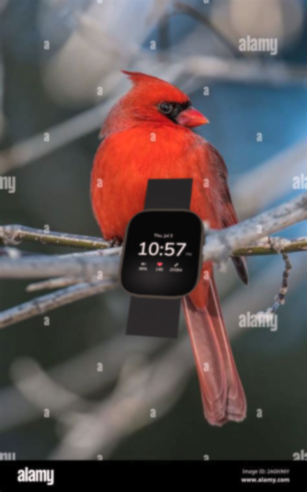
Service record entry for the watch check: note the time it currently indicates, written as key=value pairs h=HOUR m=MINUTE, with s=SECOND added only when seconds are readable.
h=10 m=57
